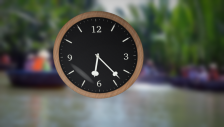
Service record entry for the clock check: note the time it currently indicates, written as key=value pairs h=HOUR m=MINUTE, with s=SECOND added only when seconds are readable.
h=6 m=23
